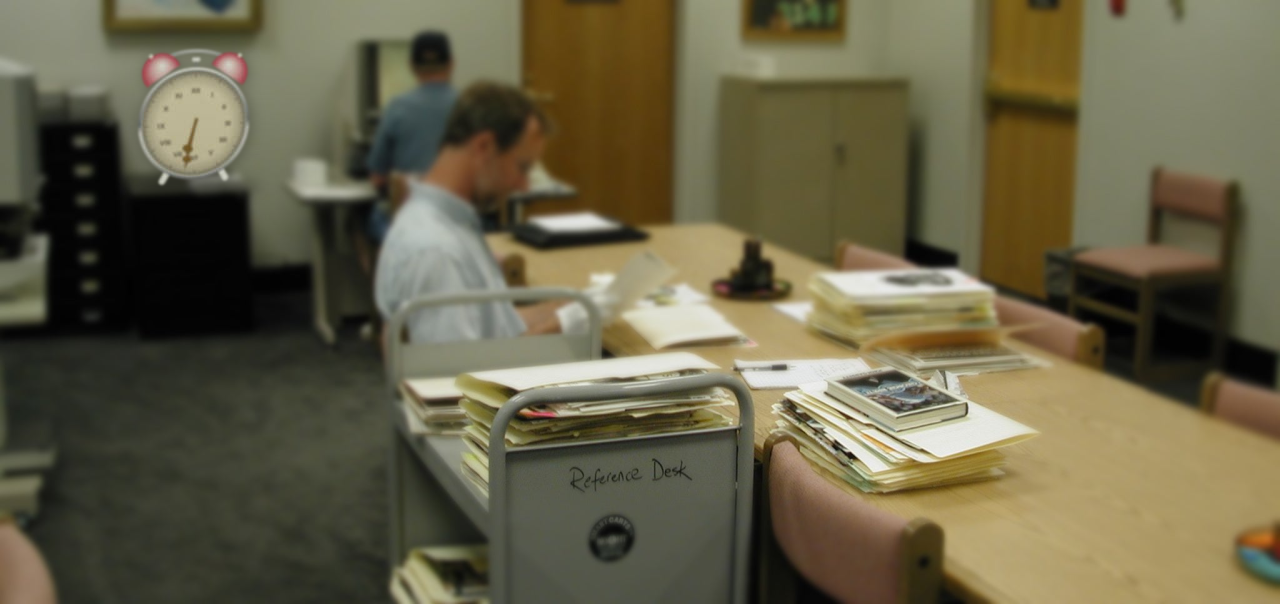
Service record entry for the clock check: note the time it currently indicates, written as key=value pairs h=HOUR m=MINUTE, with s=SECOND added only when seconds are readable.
h=6 m=32
